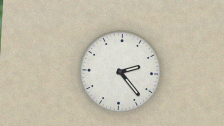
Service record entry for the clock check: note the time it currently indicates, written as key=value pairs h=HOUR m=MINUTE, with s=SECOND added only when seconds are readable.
h=2 m=23
